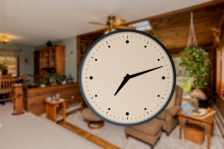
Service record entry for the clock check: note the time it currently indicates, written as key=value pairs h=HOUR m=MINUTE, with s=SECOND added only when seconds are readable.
h=7 m=12
